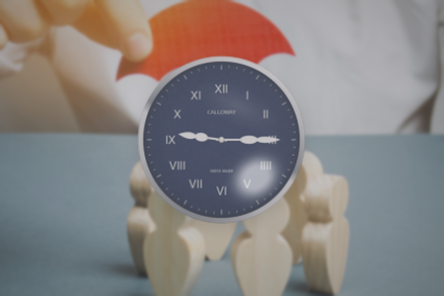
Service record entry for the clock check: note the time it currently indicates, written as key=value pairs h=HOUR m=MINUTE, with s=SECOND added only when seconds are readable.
h=9 m=15
